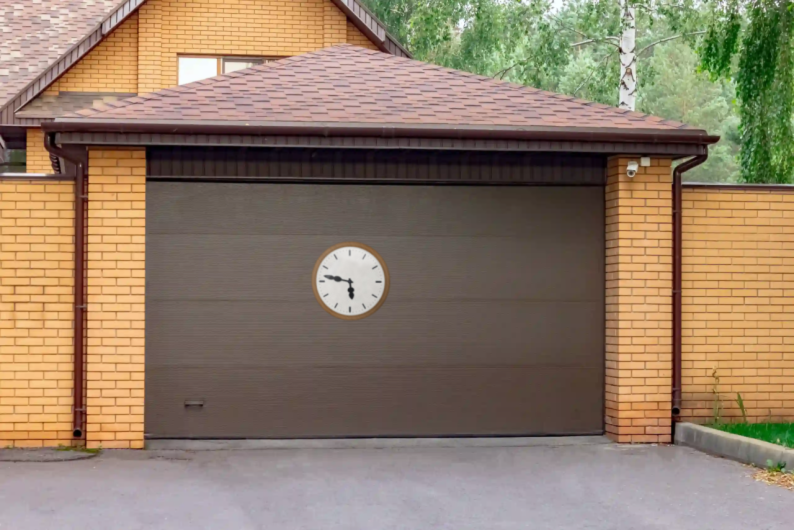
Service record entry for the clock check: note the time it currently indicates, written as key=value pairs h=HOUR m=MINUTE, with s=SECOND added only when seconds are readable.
h=5 m=47
